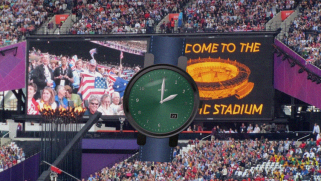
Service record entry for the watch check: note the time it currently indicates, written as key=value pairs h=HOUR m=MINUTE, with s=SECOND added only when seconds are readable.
h=2 m=0
